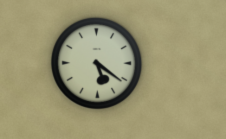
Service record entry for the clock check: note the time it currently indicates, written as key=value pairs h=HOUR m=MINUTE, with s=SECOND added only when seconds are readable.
h=5 m=21
